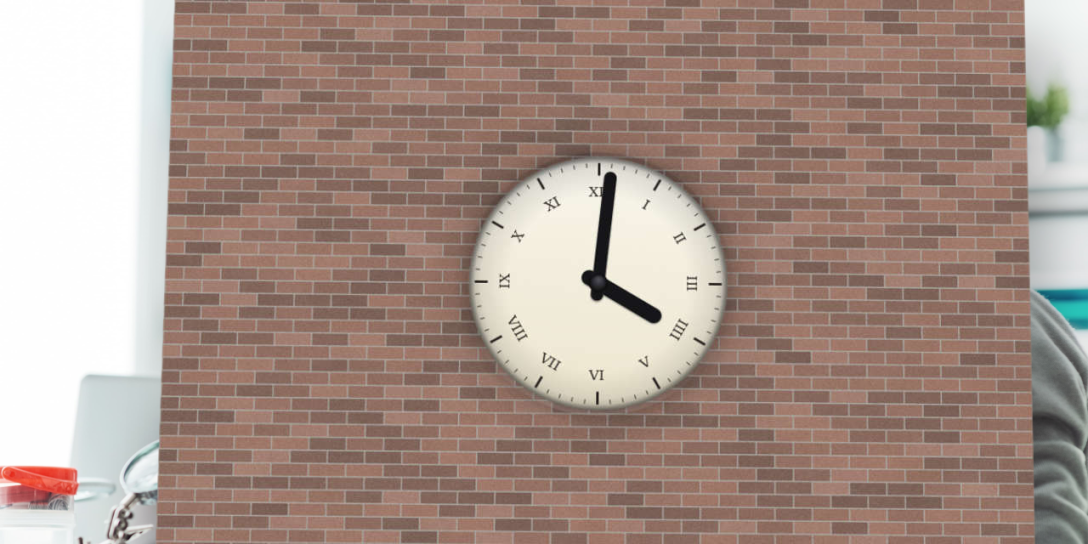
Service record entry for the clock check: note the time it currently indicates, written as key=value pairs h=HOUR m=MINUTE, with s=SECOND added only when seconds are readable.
h=4 m=1
